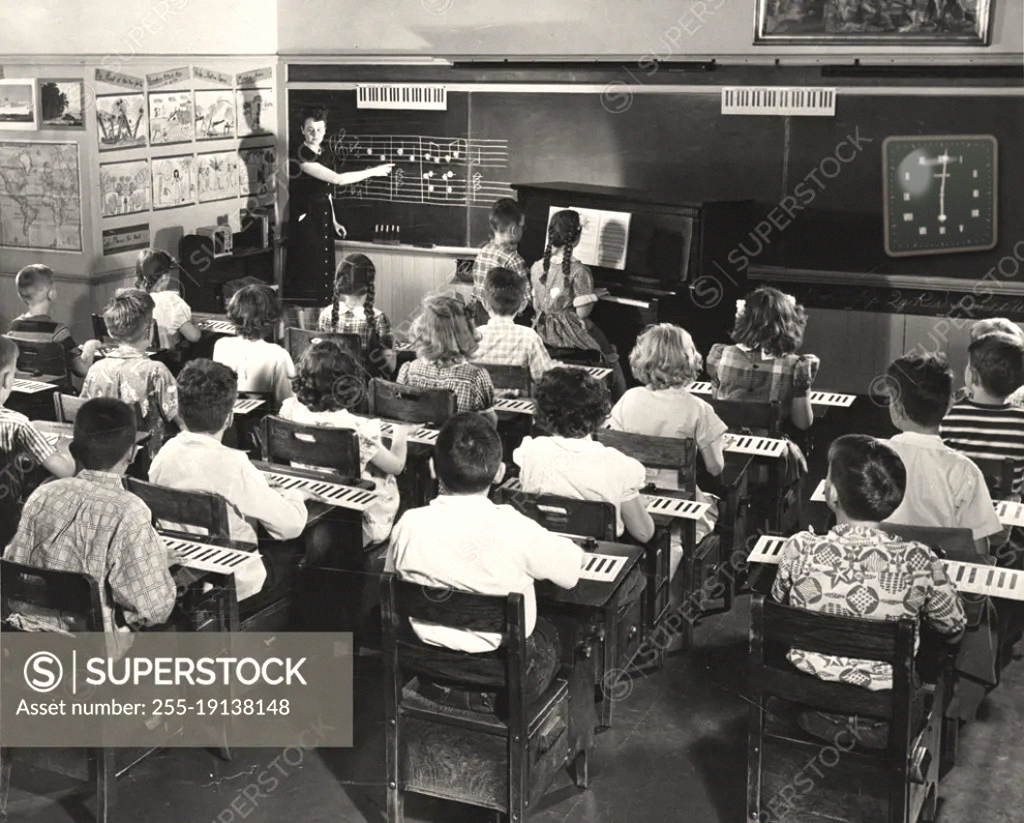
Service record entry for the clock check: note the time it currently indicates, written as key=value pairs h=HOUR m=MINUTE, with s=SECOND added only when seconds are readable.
h=6 m=1
